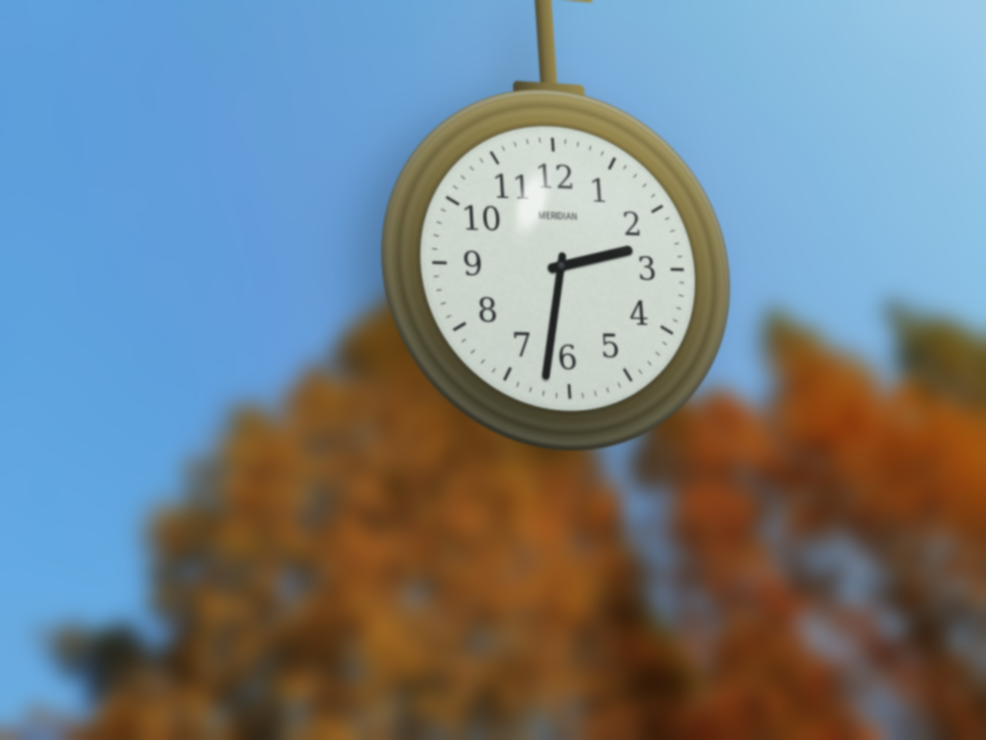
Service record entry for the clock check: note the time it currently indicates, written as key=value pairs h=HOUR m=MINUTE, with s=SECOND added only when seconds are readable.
h=2 m=32
